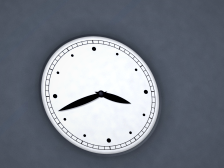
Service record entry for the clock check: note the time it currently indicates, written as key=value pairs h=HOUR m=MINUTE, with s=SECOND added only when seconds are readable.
h=3 m=42
